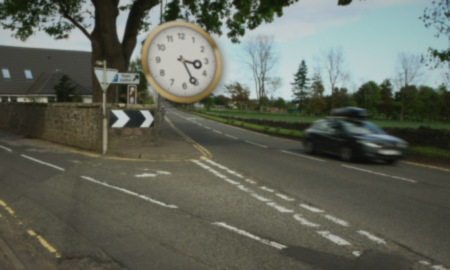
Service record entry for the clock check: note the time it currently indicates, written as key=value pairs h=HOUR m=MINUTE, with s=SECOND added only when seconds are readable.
h=3 m=26
